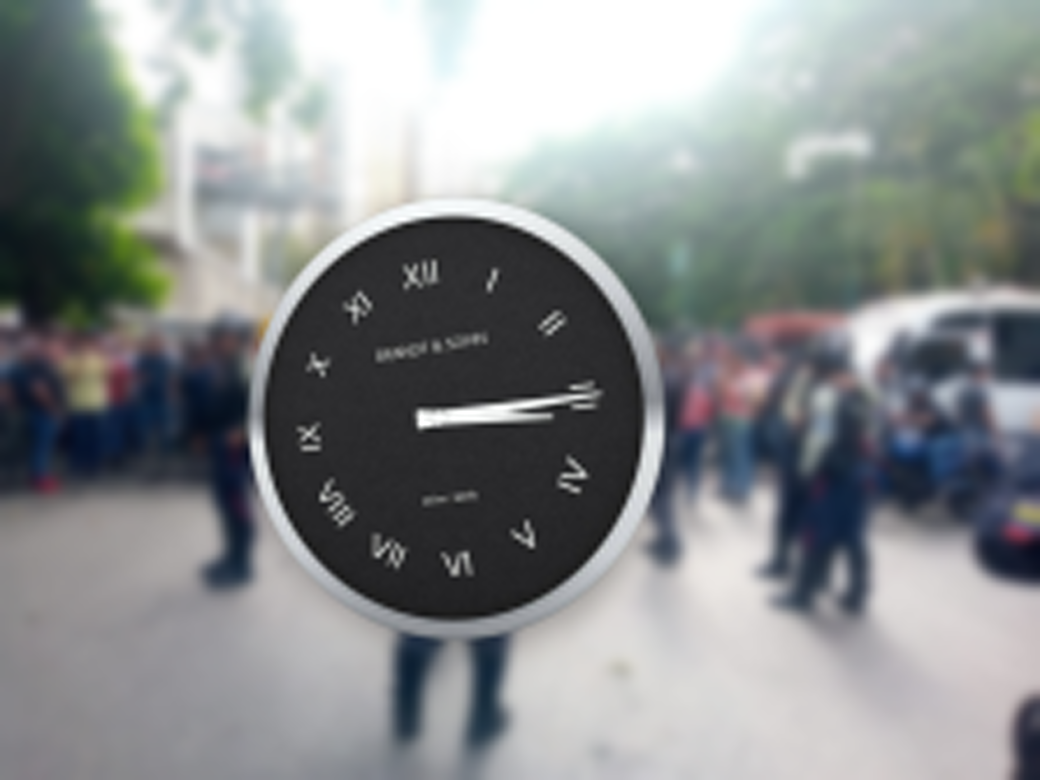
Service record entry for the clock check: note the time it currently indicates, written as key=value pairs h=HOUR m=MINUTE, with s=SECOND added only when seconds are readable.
h=3 m=15
